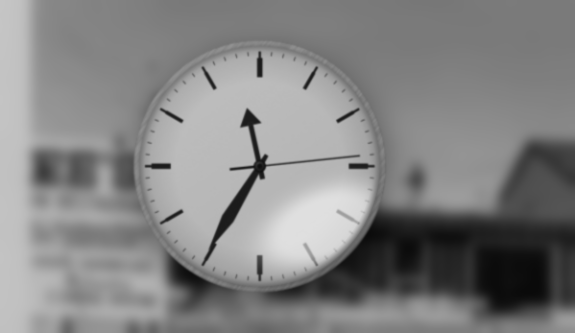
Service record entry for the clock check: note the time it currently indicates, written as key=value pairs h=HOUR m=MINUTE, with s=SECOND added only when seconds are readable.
h=11 m=35 s=14
